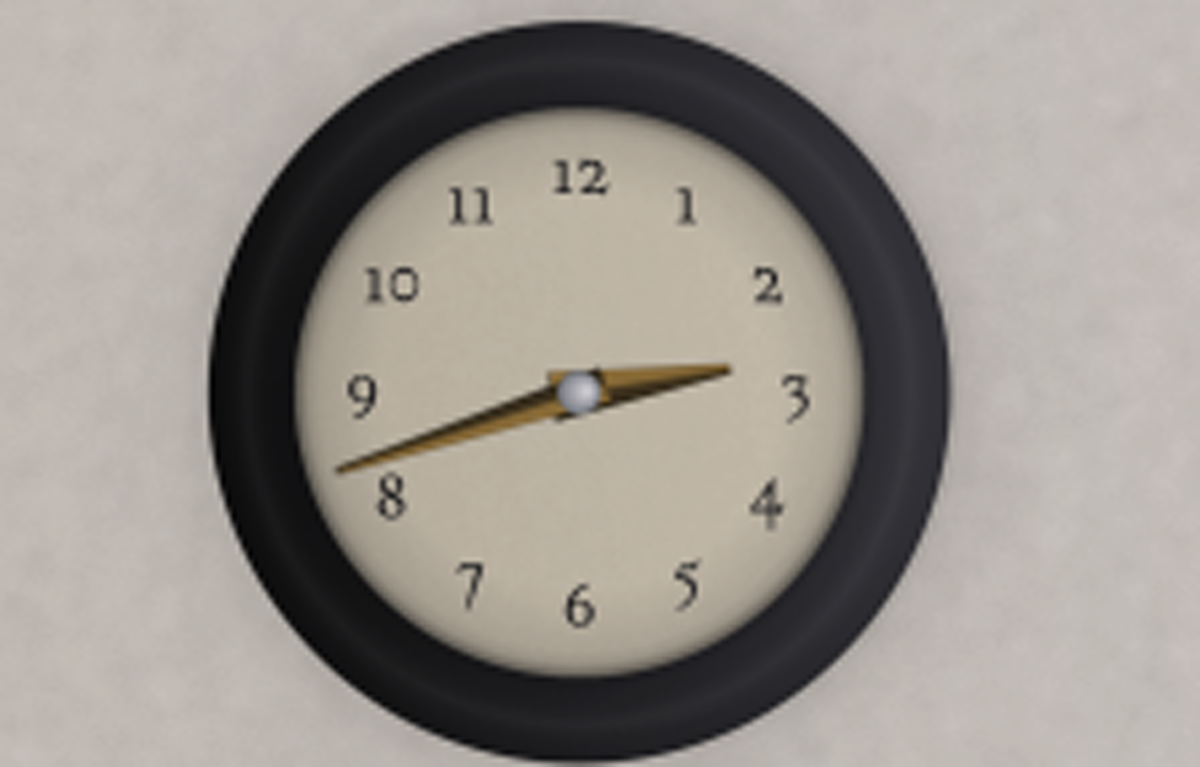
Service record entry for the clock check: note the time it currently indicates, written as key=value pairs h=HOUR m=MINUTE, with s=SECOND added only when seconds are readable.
h=2 m=42
